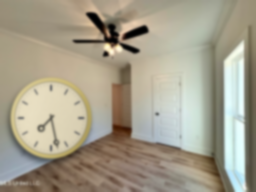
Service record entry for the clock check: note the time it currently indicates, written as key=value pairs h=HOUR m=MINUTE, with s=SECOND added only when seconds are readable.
h=7 m=28
